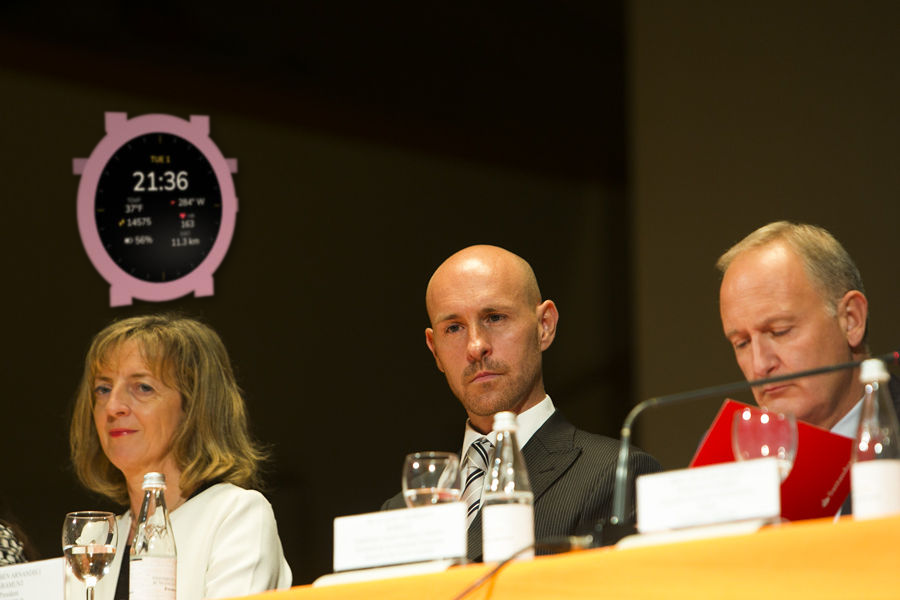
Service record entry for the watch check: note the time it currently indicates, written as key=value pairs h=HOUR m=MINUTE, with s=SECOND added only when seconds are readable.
h=21 m=36
